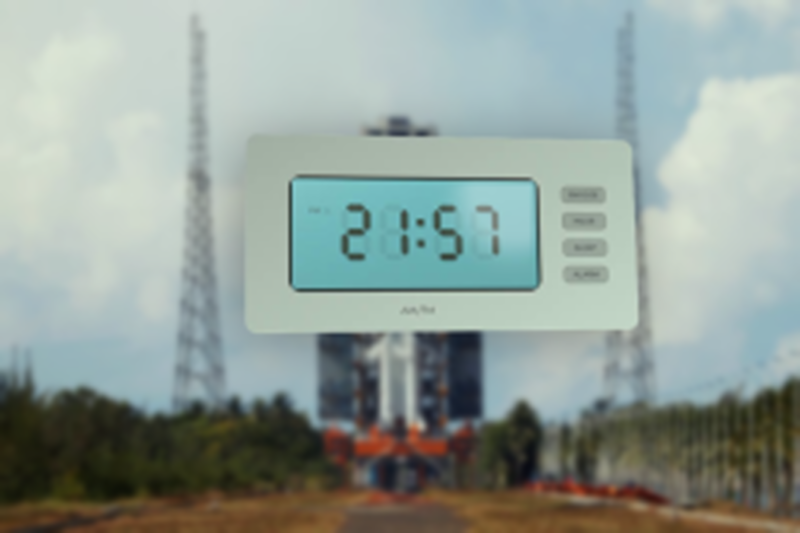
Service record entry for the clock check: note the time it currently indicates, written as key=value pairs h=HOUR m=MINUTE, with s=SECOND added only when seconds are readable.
h=21 m=57
